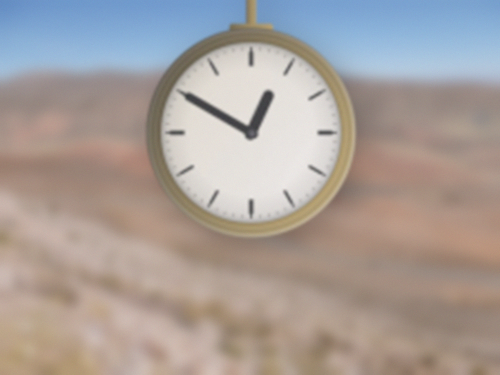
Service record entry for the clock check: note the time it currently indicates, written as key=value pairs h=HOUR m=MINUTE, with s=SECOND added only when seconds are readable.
h=12 m=50
